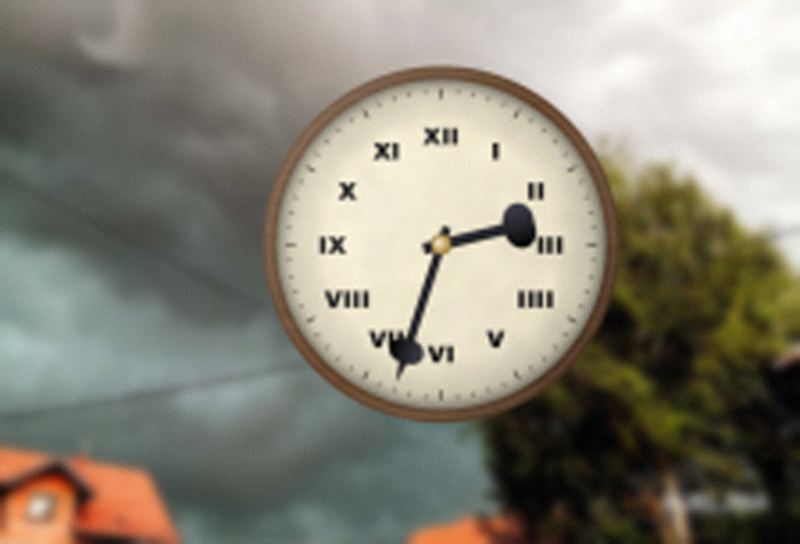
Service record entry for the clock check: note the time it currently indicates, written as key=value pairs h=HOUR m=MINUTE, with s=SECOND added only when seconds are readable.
h=2 m=33
